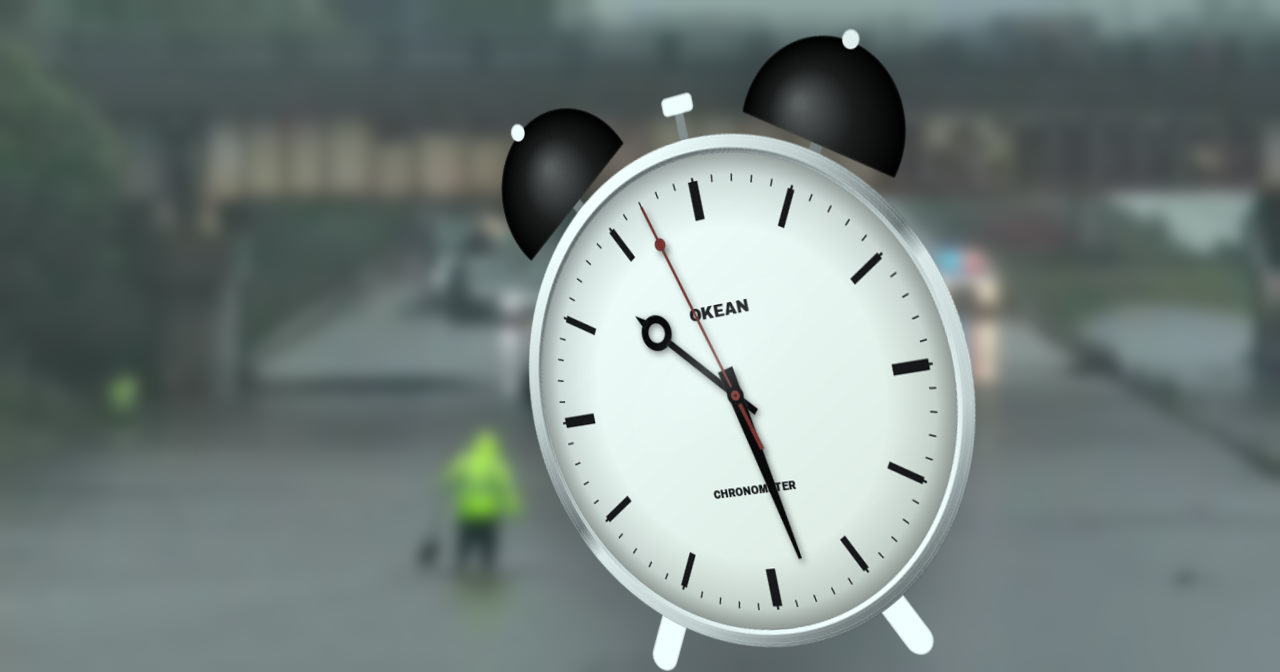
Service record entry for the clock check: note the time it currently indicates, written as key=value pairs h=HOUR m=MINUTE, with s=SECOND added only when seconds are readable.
h=10 m=27 s=57
